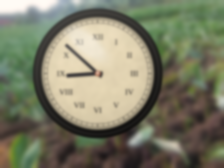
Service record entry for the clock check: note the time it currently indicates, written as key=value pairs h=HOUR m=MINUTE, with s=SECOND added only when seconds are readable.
h=8 m=52
